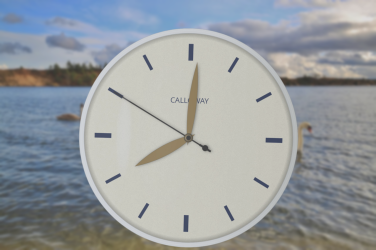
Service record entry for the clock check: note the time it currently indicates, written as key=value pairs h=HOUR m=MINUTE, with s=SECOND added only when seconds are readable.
h=8 m=0 s=50
